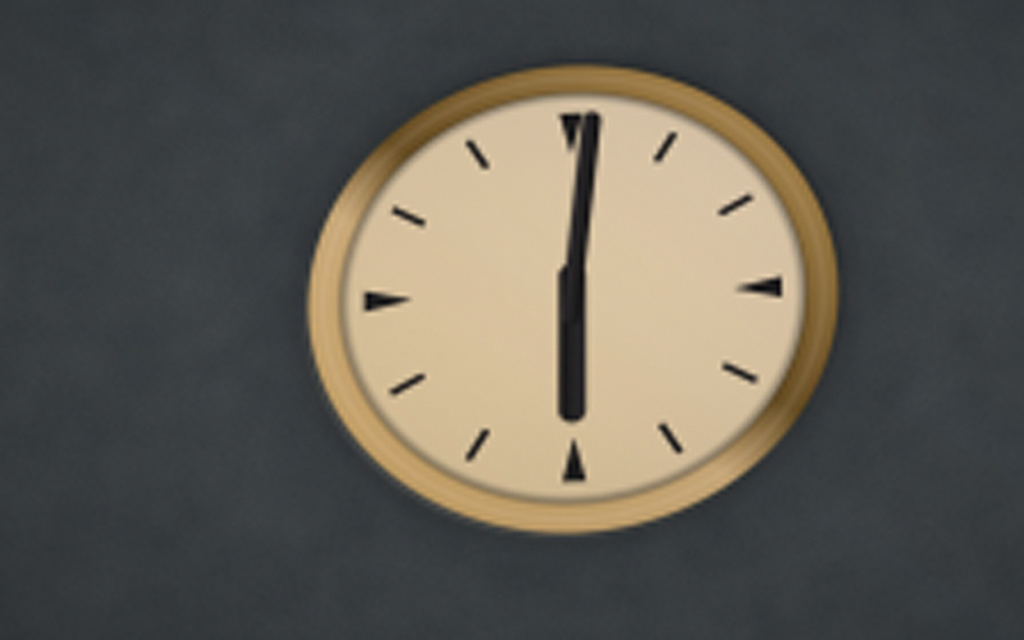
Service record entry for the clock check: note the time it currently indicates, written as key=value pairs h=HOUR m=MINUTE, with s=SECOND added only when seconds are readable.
h=6 m=1
